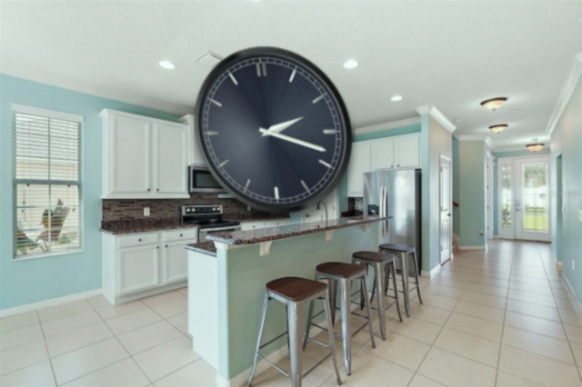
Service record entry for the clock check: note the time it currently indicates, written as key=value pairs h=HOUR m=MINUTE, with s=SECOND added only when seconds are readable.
h=2 m=18
